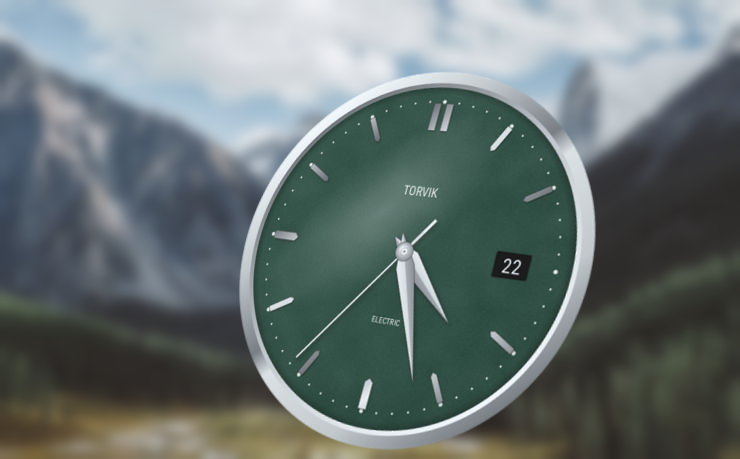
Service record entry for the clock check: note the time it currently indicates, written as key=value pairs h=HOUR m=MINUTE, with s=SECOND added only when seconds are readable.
h=4 m=26 s=36
